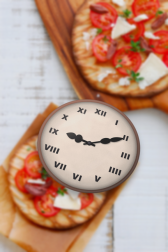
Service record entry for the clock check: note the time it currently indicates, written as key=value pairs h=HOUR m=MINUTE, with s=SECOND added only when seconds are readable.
h=9 m=10
